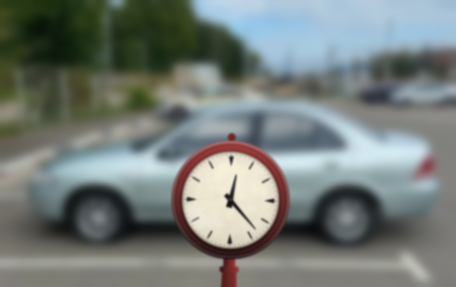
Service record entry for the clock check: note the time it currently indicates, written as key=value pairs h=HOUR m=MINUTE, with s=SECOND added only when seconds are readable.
h=12 m=23
